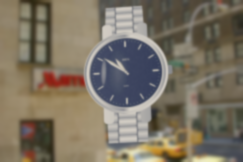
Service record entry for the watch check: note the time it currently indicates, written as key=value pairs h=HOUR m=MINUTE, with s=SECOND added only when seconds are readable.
h=10 m=51
